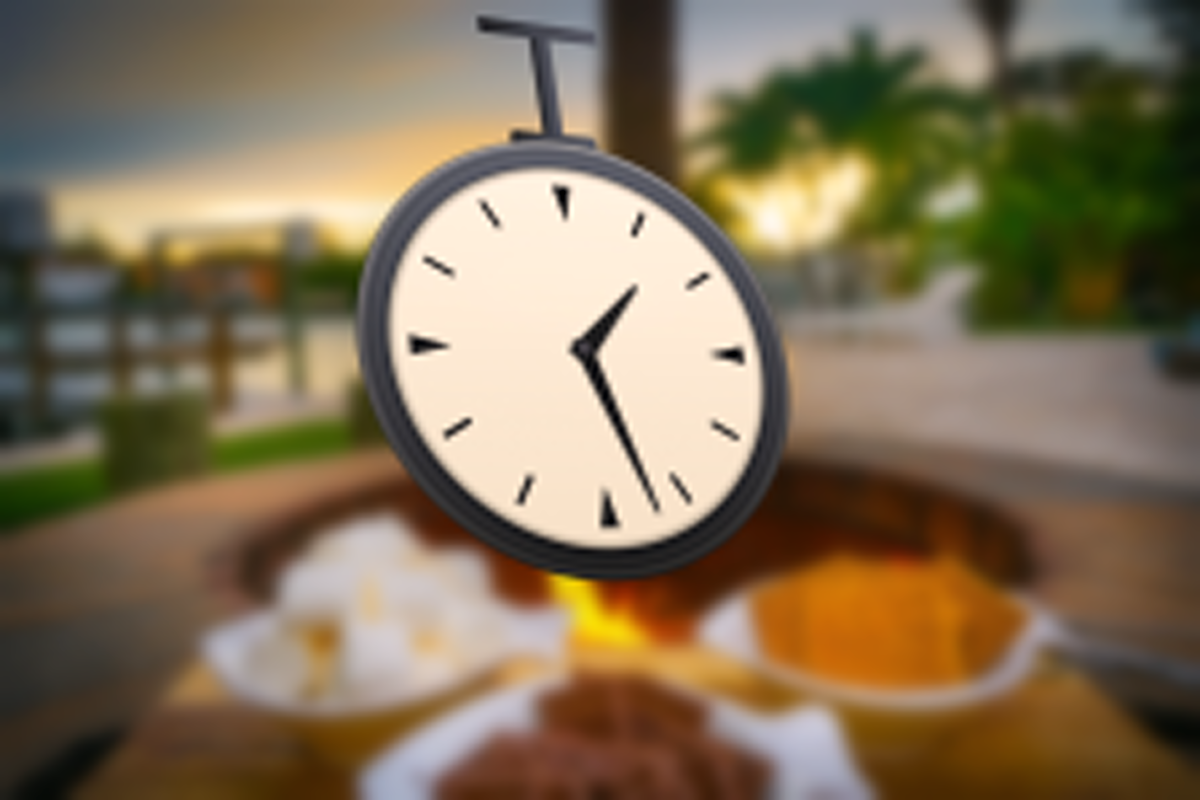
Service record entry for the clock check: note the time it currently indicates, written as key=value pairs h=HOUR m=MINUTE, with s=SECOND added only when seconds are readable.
h=1 m=27
